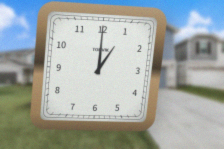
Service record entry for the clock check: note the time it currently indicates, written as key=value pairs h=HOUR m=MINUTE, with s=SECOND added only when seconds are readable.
h=1 m=0
